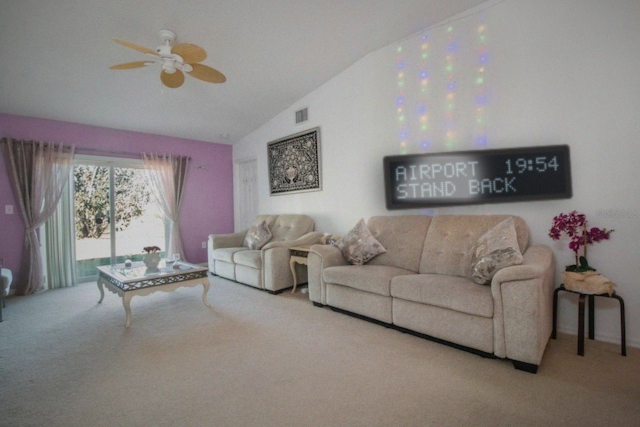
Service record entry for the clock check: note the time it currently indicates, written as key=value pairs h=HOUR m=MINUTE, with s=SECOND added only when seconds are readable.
h=19 m=54
